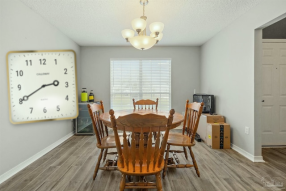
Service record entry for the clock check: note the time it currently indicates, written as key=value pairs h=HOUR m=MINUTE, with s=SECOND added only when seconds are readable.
h=2 m=40
